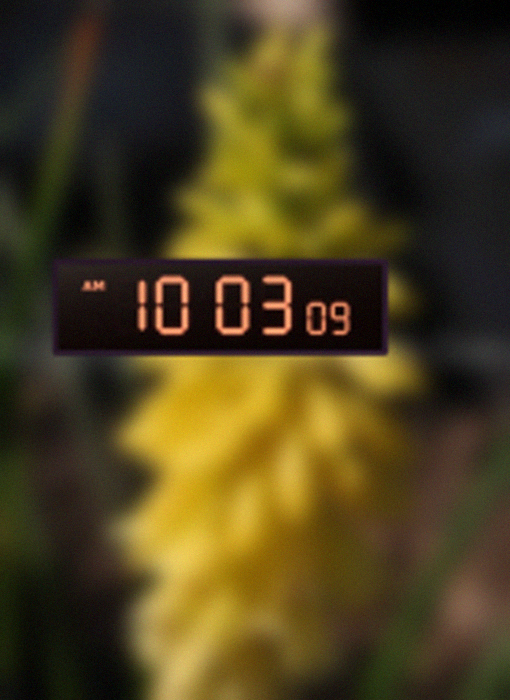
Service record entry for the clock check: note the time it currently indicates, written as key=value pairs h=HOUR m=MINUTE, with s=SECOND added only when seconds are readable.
h=10 m=3 s=9
